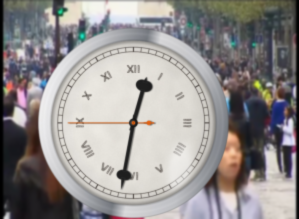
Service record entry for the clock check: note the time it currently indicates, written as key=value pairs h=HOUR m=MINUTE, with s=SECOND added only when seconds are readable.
h=12 m=31 s=45
